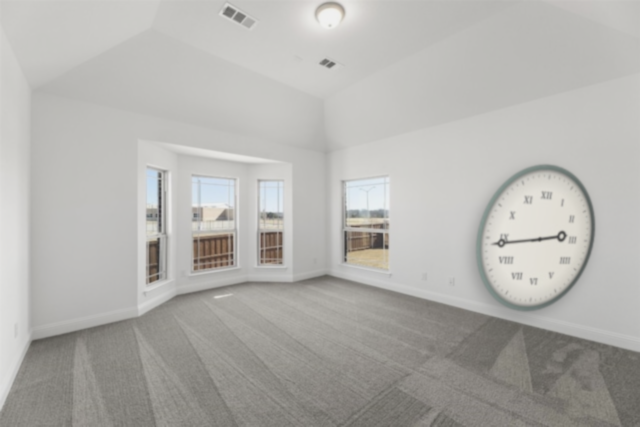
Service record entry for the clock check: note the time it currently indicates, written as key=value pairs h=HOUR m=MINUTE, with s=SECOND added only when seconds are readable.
h=2 m=44
